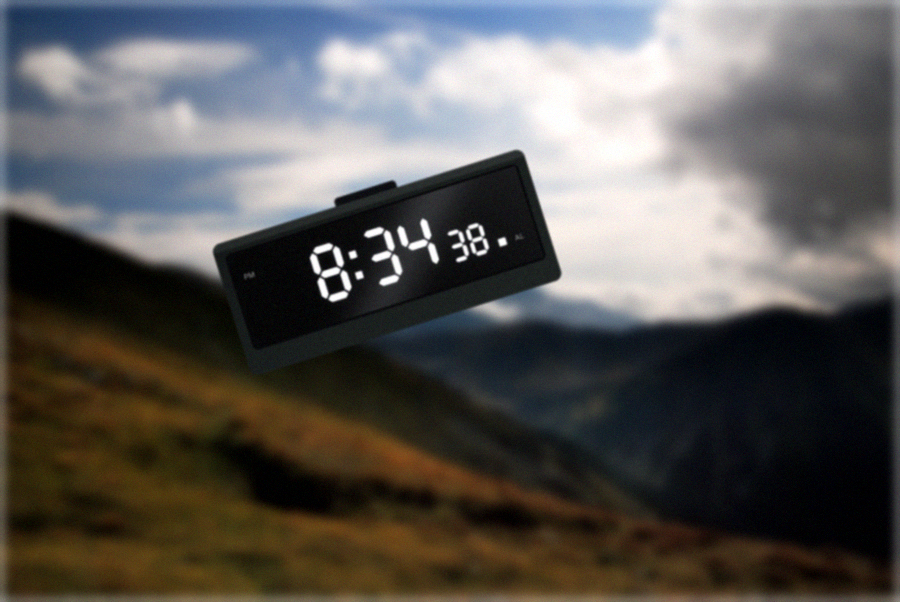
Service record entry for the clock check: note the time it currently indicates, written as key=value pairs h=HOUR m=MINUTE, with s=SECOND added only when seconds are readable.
h=8 m=34 s=38
